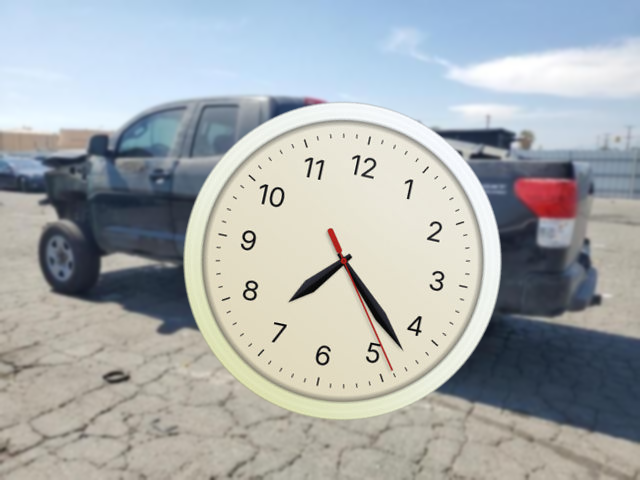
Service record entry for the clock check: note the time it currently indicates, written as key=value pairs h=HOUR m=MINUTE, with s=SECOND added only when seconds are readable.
h=7 m=22 s=24
